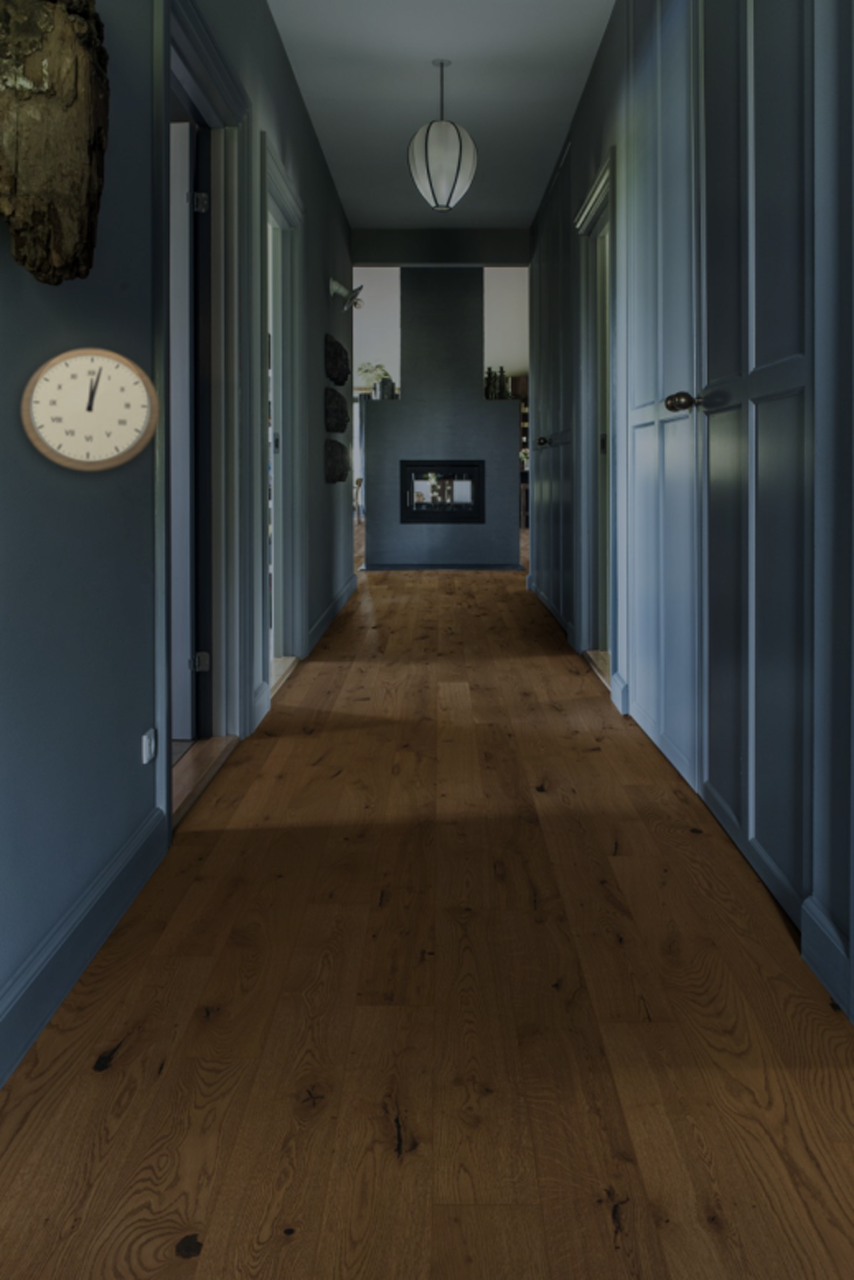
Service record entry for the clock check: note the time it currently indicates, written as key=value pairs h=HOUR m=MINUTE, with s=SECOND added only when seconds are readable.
h=12 m=2
